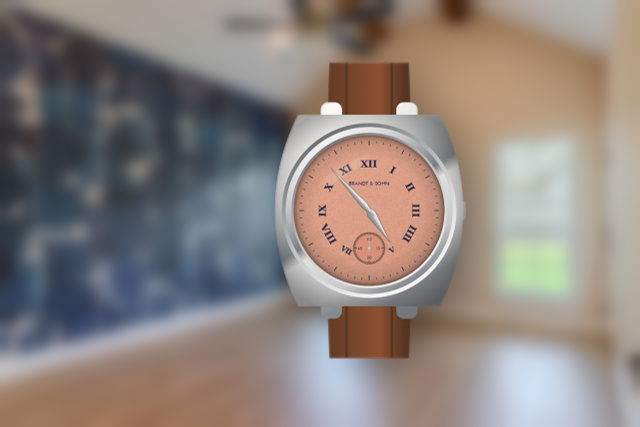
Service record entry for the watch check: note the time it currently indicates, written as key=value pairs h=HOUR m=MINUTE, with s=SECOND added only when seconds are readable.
h=4 m=53
